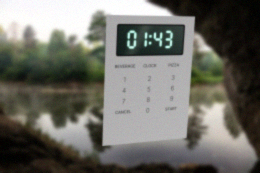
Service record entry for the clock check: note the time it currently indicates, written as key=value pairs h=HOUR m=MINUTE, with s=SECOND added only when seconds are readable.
h=1 m=43
